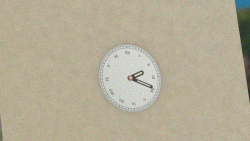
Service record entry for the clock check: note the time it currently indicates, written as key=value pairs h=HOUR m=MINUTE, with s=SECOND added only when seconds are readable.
h=2 m=19
